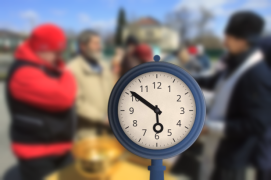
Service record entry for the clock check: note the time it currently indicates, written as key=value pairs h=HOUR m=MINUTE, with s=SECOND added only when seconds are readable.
h=5 m=51
